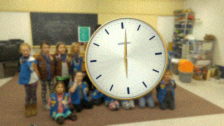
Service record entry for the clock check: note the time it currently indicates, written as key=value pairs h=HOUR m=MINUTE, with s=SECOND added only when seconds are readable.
h=6 m=1
